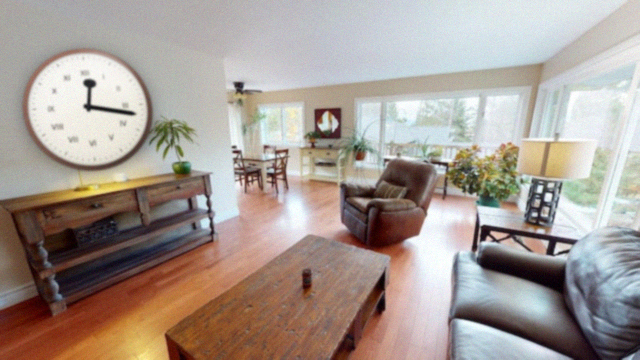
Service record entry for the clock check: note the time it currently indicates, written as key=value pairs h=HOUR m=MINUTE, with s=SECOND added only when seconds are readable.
h=12 m=17
